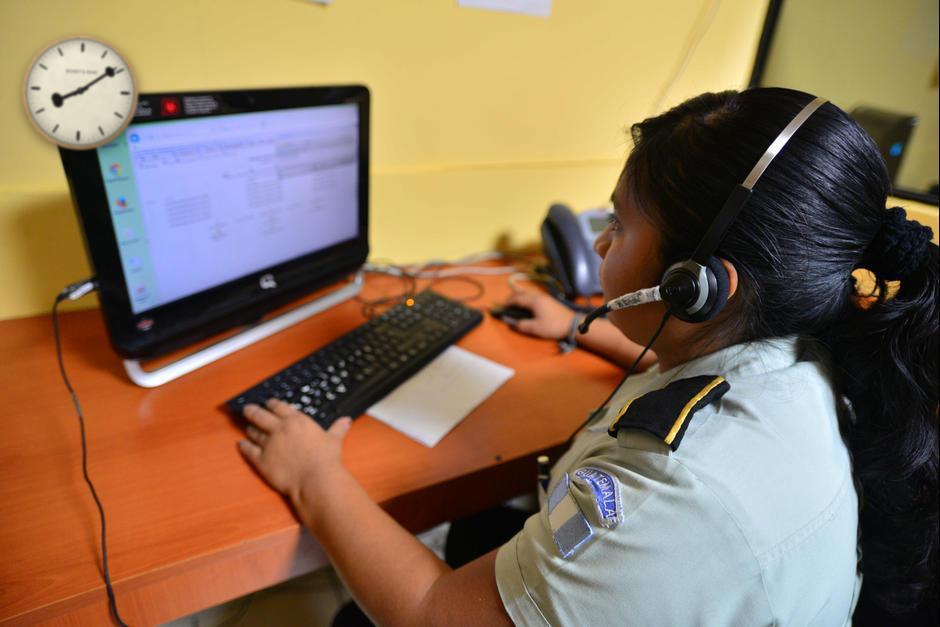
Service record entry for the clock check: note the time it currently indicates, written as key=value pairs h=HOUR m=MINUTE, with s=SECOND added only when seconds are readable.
h=8 m=9
